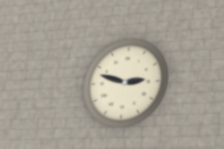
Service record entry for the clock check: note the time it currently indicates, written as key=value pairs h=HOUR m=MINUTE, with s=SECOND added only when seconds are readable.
h=2 m=48
